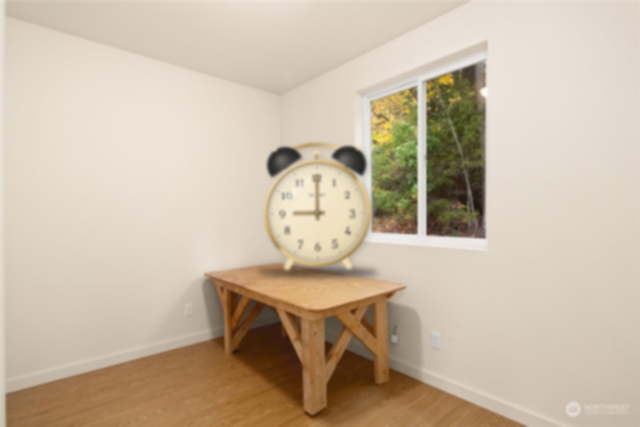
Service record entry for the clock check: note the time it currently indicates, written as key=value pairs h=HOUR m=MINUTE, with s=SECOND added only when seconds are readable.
h=9 m=0
